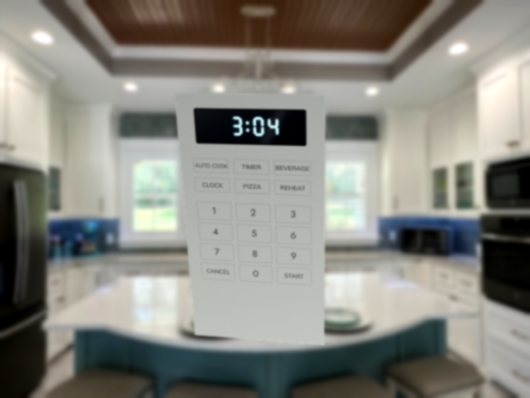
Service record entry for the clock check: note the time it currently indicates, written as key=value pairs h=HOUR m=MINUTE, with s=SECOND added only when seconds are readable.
h=3 m=4
